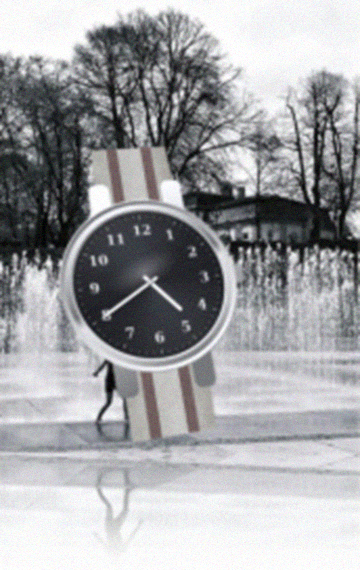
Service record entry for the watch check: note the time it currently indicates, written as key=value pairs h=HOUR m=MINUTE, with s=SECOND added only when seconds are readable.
h=4 m=40
